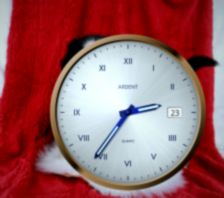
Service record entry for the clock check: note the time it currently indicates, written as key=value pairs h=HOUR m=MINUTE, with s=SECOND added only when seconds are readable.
h=2 m=36
